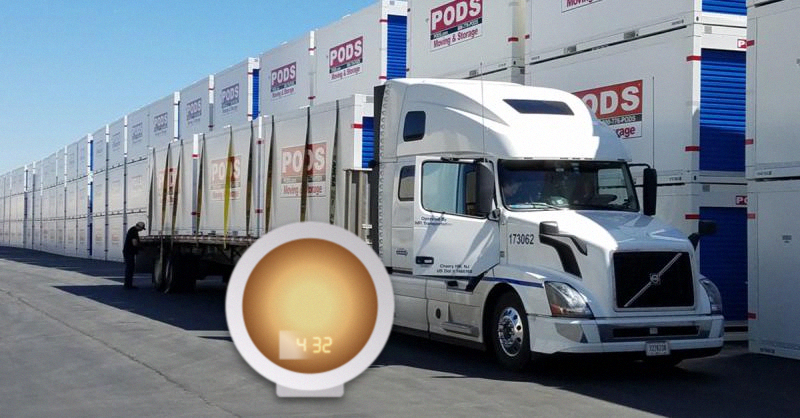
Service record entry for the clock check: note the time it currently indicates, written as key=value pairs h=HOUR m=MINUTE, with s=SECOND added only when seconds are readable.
h=4 m=32
